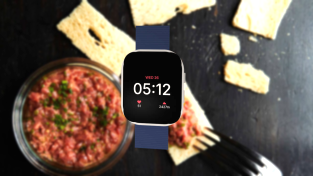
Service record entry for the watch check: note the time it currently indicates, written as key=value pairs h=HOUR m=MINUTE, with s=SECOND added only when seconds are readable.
h=5 m=12
